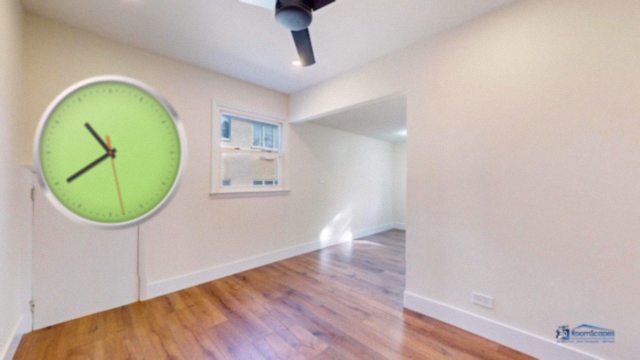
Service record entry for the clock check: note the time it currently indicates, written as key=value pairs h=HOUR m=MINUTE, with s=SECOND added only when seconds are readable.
h=10 m=39 s=28
